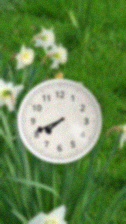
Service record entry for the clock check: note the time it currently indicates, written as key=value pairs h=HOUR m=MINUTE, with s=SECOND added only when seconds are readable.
h=7 m=41
